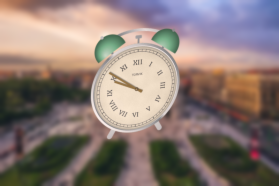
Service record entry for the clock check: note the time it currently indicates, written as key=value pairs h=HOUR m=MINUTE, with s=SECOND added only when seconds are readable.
h=9 m=51
